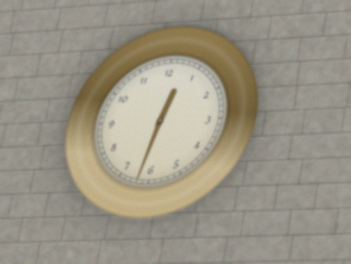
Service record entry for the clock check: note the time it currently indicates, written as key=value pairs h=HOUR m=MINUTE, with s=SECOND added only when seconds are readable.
h=12 m=32
